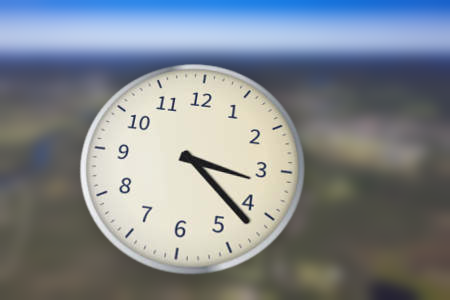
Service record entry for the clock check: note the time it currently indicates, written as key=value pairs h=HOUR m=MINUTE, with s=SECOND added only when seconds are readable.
h=3 m=22
